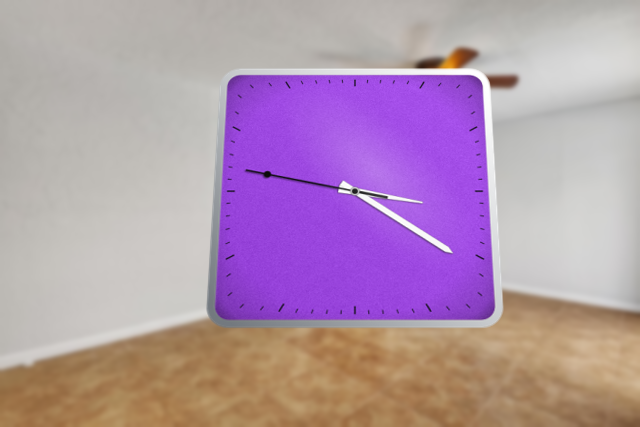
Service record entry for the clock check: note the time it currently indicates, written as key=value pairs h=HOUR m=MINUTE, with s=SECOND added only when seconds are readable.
h=3 m=20 s=47
